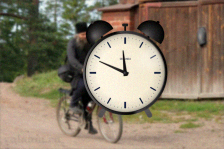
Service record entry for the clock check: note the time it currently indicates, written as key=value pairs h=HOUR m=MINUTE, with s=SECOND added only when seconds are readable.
h=11 m=49
